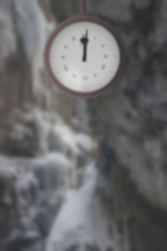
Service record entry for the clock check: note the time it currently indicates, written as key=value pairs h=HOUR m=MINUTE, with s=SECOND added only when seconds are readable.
h=12 m=1
